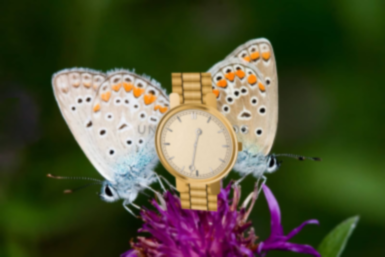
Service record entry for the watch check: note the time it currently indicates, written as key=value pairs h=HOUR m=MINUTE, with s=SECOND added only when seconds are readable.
h=12 m=32
